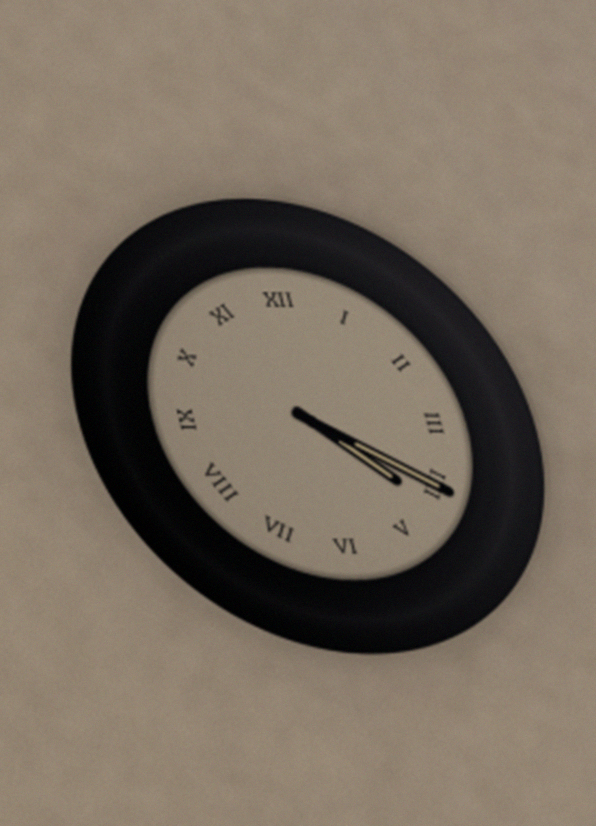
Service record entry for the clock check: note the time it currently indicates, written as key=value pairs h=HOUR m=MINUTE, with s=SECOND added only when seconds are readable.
h=4 m=20
